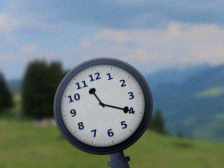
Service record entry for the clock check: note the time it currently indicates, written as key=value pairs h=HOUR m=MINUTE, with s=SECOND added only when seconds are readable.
h=11 m=20
